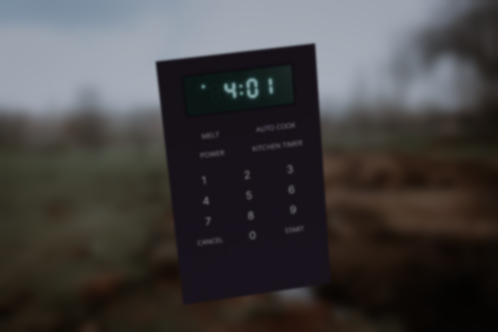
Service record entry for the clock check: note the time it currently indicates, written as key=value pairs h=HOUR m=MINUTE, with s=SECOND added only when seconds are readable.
h=4 m=1
